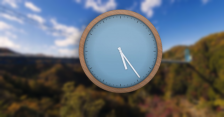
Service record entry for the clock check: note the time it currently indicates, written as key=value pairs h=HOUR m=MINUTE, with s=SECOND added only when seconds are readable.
h=5 m=24
